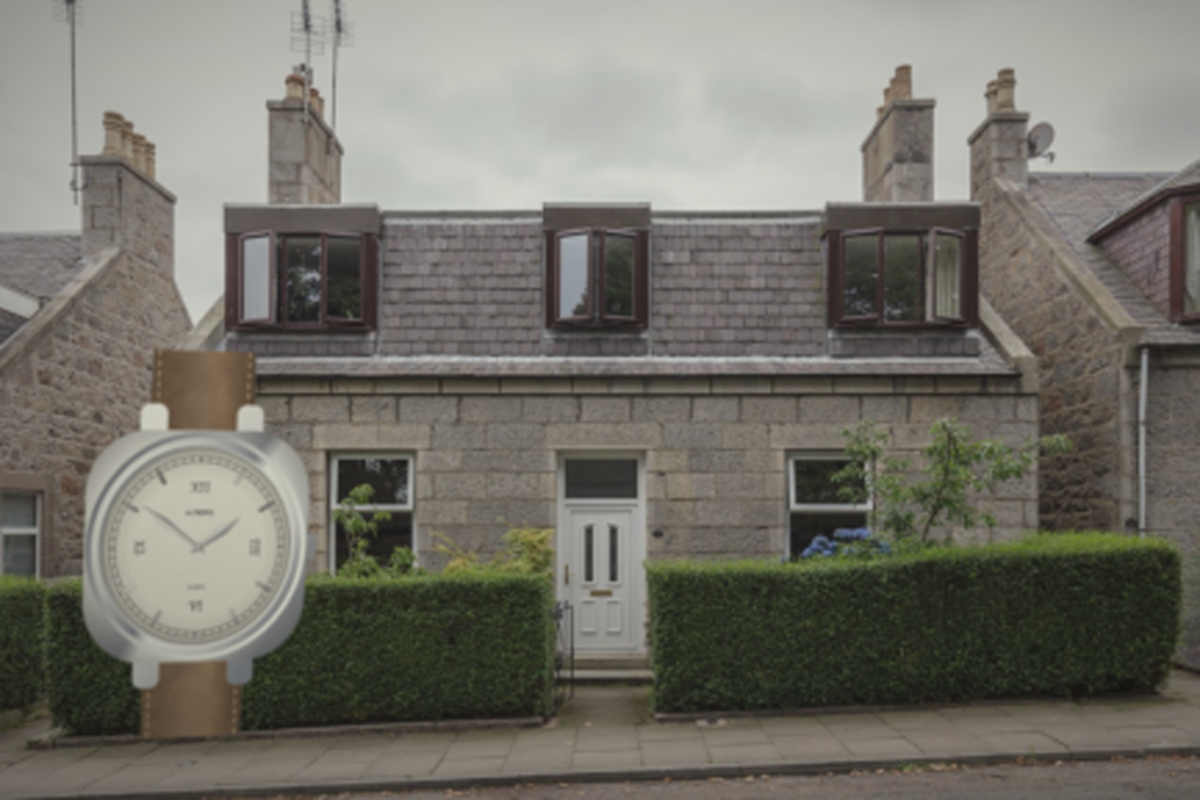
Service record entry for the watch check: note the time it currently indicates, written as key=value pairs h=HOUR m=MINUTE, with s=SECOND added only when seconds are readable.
h=1 m=51
